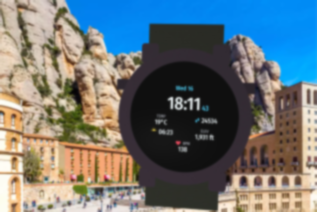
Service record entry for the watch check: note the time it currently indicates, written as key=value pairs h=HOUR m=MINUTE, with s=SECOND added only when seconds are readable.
h=18 m=11
